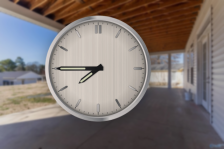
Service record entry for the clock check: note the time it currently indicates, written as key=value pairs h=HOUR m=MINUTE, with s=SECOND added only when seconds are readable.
h=7 m=45
